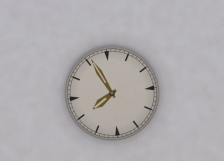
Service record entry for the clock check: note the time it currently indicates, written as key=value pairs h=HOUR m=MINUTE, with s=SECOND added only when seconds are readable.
h=7 m=56
